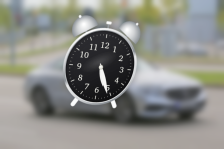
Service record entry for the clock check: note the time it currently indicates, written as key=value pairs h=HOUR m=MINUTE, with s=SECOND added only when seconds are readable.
h=5 m=26
